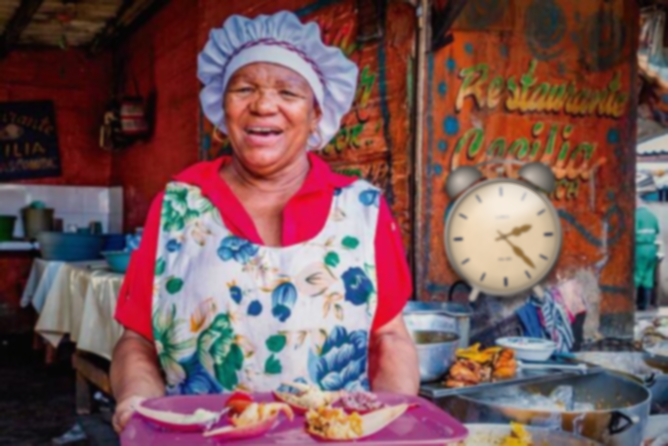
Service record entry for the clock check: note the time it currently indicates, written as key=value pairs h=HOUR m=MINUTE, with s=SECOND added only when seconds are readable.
h=2 m=23
